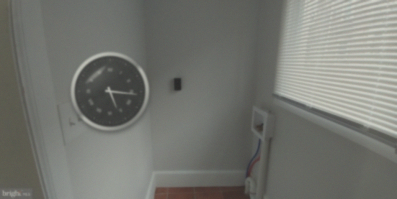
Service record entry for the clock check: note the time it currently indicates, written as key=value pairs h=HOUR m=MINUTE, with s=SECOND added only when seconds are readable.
h=5 m=16
